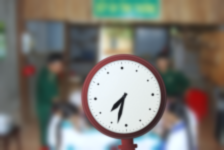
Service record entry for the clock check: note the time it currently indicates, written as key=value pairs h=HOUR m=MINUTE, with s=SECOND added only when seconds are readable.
h=7 m=33
